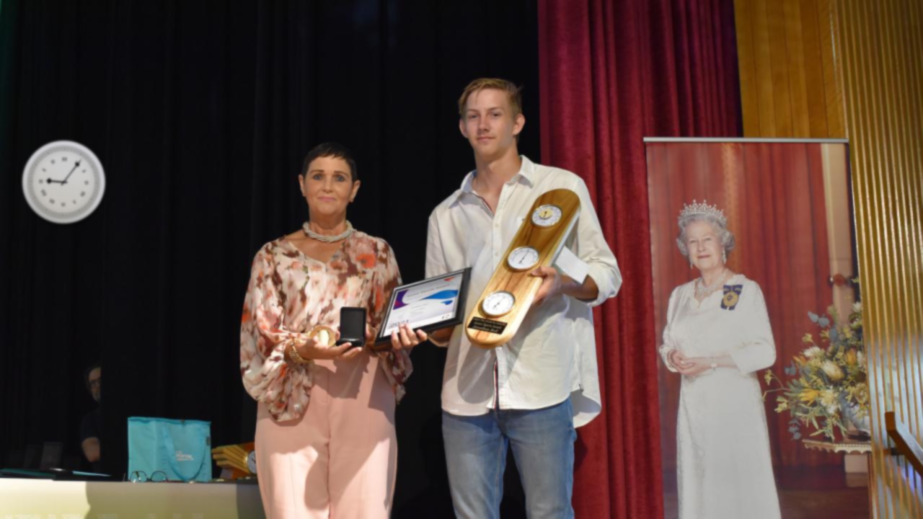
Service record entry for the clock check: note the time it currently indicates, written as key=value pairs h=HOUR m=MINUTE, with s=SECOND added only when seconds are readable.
h=9 m=6
